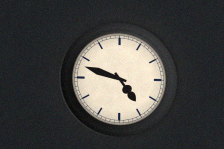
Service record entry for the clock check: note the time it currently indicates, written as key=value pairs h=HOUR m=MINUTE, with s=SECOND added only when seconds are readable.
h=4 m=48
